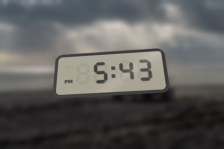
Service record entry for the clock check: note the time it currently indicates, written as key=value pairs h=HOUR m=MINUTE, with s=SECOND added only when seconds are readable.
h=5 m=43
